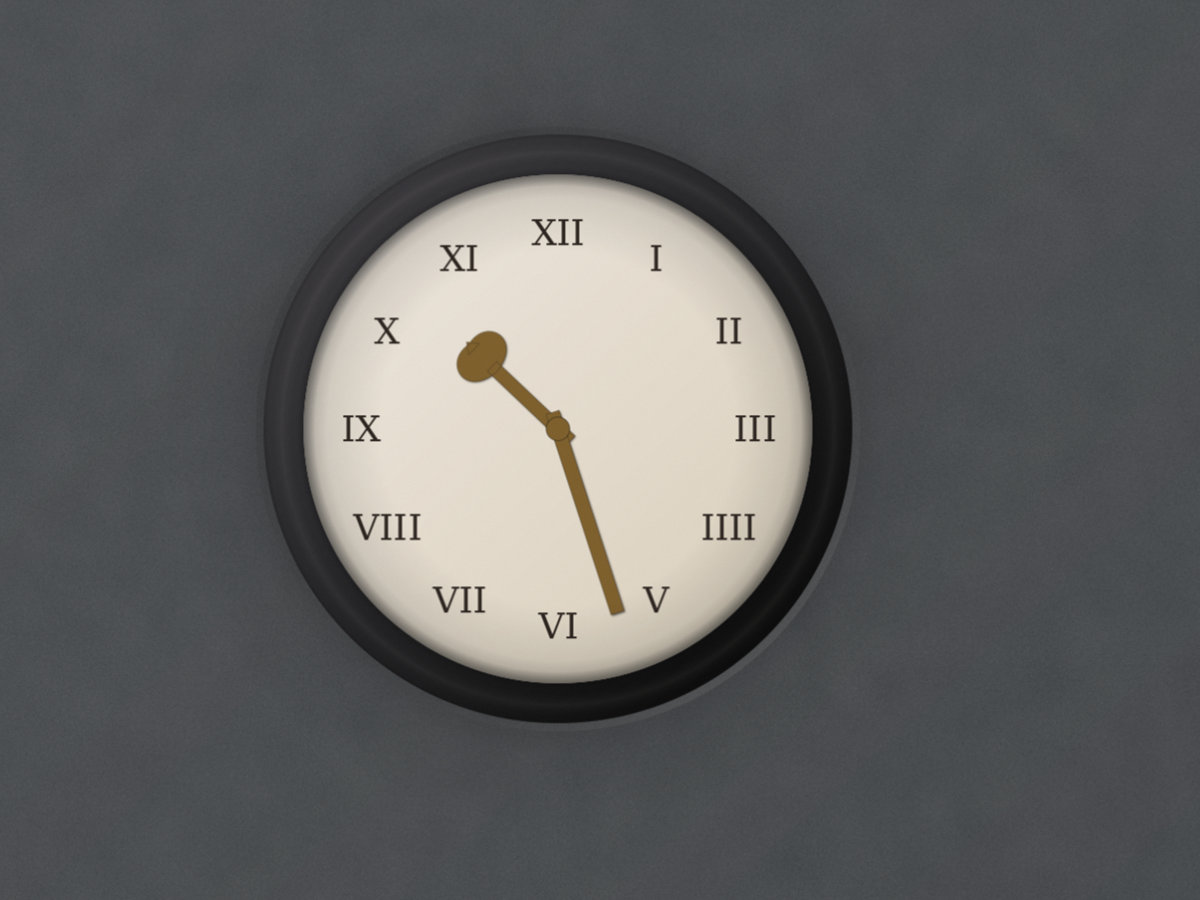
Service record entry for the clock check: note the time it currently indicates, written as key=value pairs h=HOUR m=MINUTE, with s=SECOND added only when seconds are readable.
h=10 m=27
